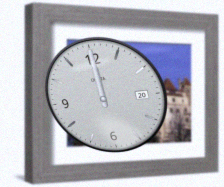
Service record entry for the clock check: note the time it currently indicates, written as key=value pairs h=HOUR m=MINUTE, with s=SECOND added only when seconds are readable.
h=12 m=0
